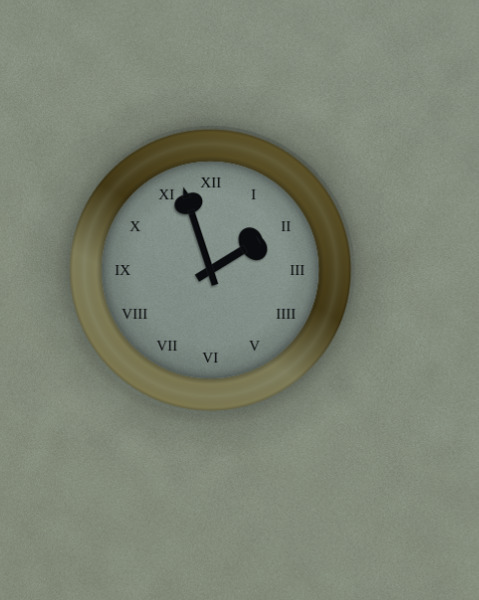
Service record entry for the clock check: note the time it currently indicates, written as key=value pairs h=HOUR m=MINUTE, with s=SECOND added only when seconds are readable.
h=1 m=57
